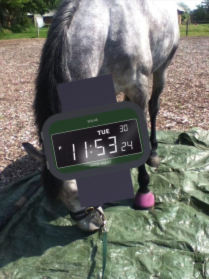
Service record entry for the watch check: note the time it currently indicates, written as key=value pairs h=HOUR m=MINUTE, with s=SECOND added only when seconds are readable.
h=11 m=53
